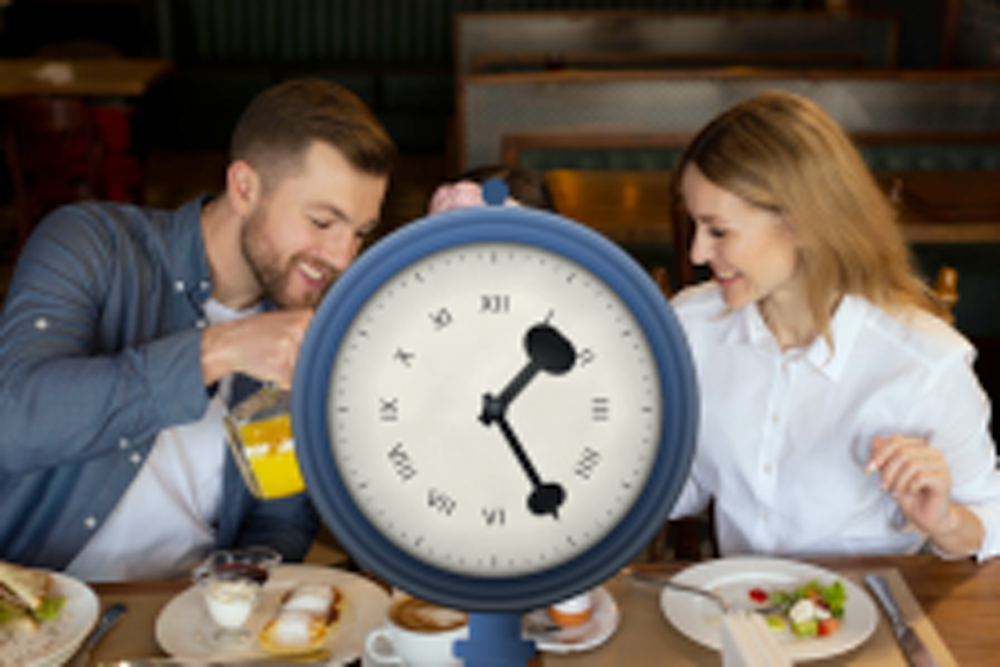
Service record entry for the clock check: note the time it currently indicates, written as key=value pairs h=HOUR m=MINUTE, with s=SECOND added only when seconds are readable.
h=1 m=25
